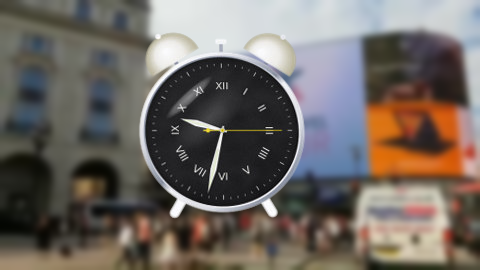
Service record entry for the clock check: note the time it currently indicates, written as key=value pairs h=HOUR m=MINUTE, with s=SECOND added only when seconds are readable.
h=9 m=32 s=15
